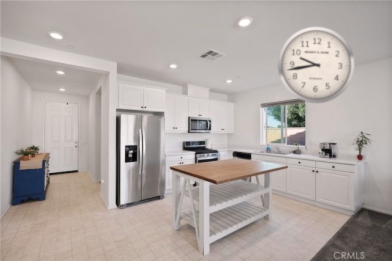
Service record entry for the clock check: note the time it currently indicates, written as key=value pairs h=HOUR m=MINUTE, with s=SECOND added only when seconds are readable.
h=9 m=43
